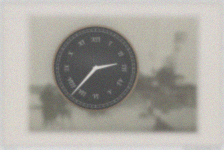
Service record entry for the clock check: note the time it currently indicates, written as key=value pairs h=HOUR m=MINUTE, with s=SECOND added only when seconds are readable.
h=2 m=37
